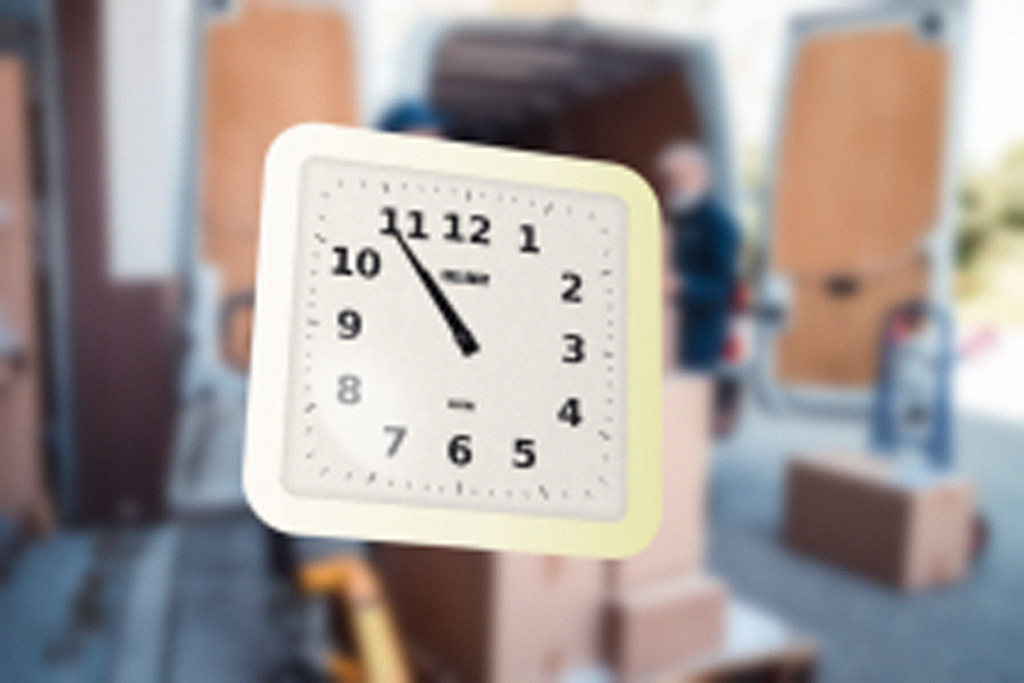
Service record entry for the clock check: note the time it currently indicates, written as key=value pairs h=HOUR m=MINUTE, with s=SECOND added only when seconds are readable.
h=10 m=54
